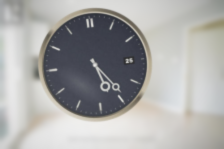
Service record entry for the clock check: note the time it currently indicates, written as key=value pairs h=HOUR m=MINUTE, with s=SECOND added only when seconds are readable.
h=5 m=24
